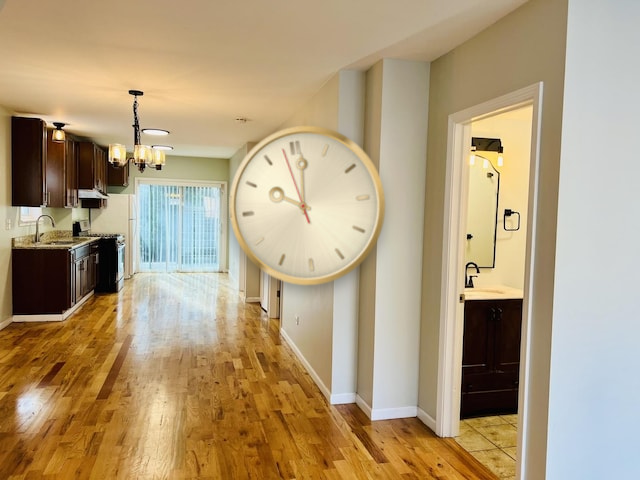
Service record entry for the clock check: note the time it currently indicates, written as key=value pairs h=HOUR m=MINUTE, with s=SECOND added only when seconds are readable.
h=10 m=0 s=58
